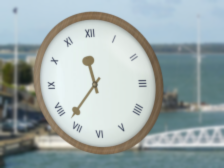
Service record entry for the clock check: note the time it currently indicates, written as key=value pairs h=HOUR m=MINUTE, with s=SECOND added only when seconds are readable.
h=11 m=37
